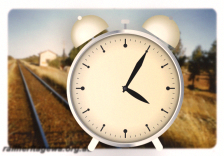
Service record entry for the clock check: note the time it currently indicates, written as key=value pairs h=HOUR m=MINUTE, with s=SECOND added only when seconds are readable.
h=4 m=5
